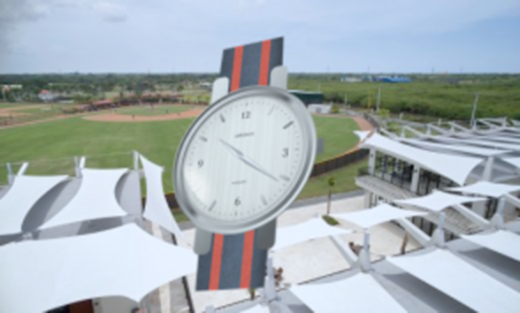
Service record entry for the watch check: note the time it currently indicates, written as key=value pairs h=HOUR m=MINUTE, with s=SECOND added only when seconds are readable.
h=10 m=21
